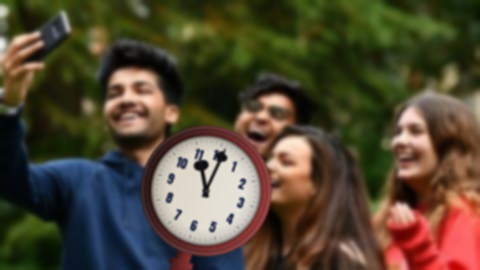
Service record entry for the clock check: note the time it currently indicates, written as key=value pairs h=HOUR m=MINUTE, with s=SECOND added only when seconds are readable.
h=11 m=1
